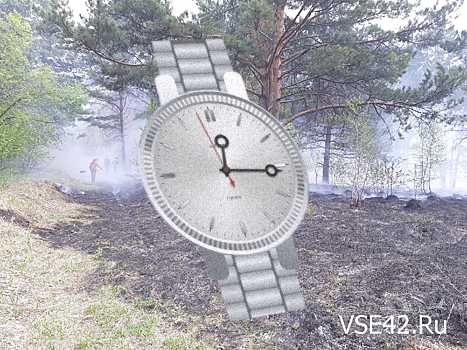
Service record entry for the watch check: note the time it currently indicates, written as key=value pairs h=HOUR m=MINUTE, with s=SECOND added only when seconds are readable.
h=12 m=15 s=58
